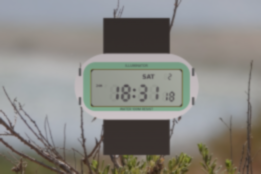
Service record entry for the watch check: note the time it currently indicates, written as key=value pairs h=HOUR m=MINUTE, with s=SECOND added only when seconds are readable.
h=18 m=31 s=18
